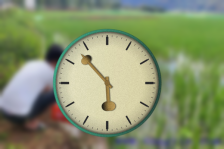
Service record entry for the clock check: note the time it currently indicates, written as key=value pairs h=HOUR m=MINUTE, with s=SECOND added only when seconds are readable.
h=5 m=53
